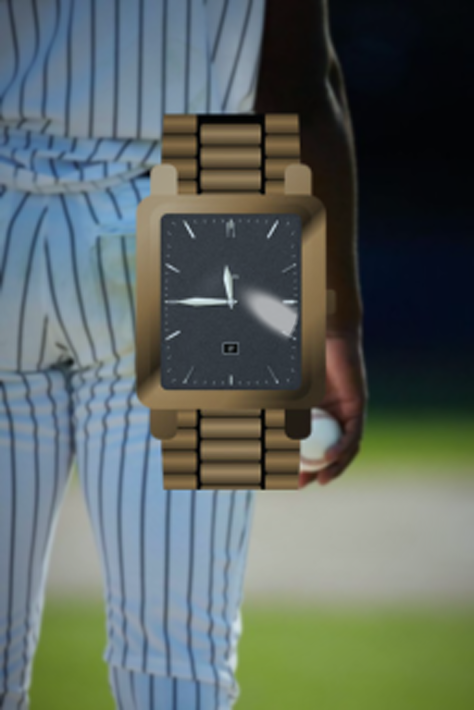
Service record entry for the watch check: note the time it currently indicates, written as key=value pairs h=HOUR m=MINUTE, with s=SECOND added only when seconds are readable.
h=11 m=45
